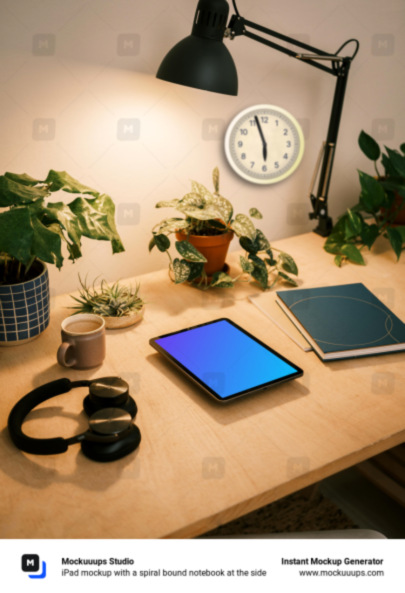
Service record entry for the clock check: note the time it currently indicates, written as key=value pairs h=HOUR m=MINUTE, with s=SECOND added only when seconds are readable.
h=5 m=57
